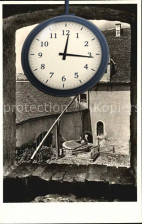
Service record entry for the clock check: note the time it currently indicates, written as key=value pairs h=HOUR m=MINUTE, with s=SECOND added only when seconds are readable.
h=12 m=16
